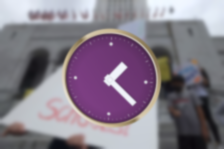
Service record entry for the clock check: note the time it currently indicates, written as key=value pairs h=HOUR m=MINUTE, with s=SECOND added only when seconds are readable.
h=1 m=22
